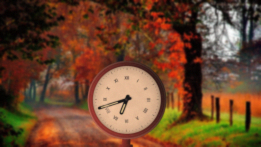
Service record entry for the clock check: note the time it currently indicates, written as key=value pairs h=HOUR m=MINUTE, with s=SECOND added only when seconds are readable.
h=6 m=42
